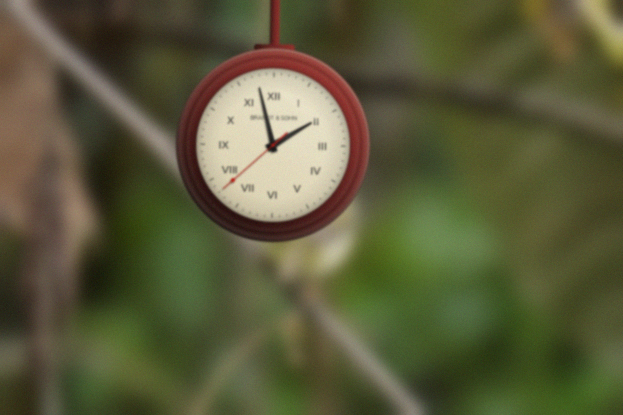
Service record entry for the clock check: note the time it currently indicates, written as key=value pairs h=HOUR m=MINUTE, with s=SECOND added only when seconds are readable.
h=1 m=57 s=38
